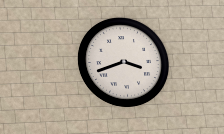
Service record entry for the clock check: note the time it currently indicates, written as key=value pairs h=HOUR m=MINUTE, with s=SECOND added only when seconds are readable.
h=3 m=42
